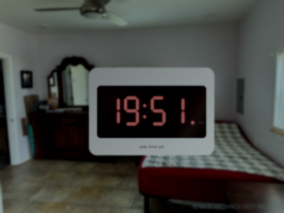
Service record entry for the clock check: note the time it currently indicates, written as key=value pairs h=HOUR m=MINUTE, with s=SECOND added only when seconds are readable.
h=19 m=51
